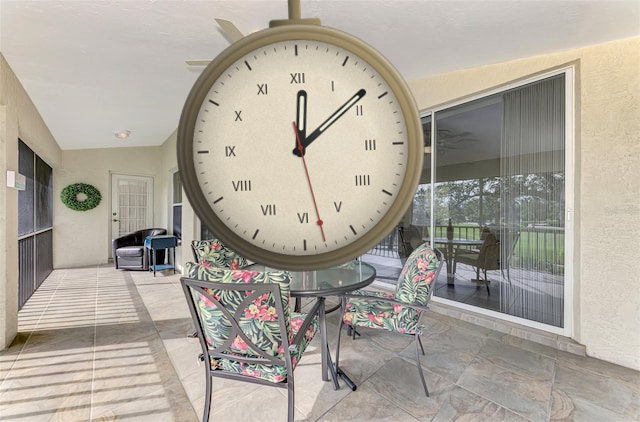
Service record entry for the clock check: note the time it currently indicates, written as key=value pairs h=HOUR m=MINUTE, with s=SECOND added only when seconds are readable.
h=12 m=8 s=28
